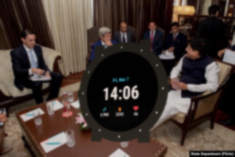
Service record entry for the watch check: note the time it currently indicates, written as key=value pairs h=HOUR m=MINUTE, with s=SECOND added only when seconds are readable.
h=14 m=6
